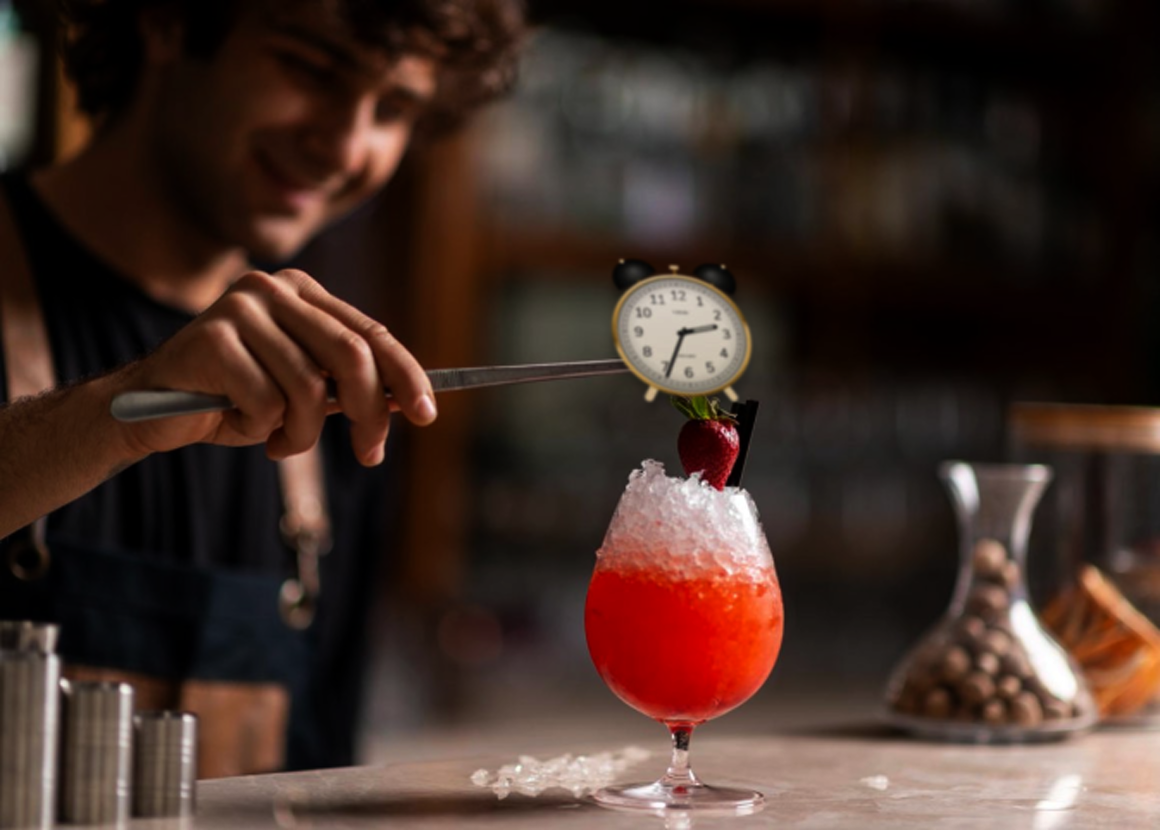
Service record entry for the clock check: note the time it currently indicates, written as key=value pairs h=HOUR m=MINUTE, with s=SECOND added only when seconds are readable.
h=2 m=34
